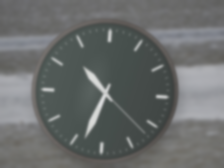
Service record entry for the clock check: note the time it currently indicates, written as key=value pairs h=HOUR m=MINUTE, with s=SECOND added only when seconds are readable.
h=10 m=33 s=22
